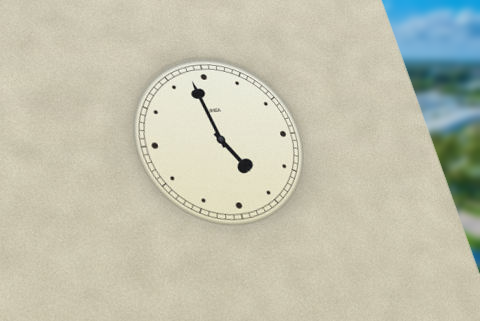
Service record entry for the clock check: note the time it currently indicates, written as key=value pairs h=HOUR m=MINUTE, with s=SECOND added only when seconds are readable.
h=4 m=58
